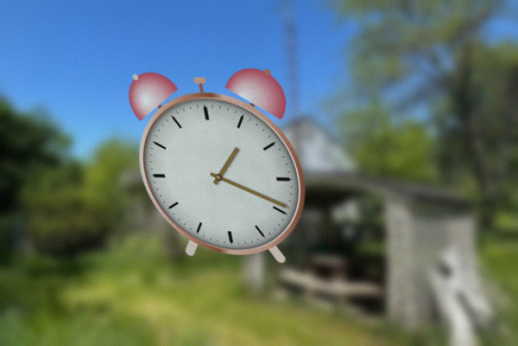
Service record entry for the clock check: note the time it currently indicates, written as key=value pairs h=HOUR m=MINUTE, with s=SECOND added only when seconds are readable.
h=1 m=19
